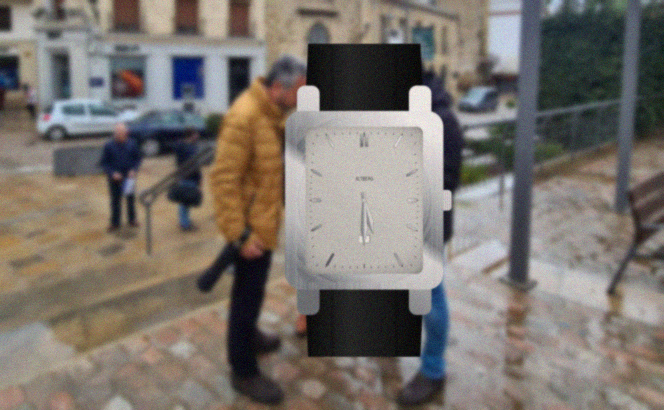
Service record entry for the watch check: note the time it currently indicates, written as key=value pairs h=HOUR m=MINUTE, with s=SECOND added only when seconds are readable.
h=5 m=30
